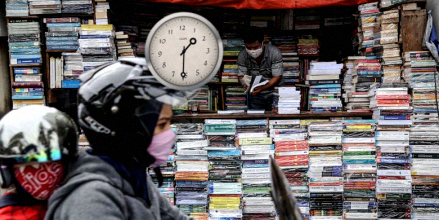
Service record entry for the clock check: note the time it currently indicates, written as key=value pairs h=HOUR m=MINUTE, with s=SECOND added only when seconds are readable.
h=1 m=31
